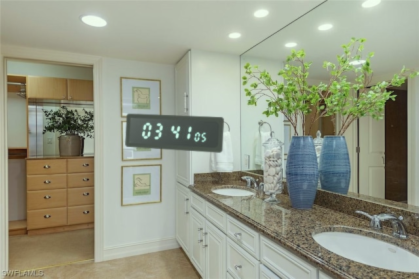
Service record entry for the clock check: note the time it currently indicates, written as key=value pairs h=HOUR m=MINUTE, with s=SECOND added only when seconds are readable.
h=3 m=41 s=5
